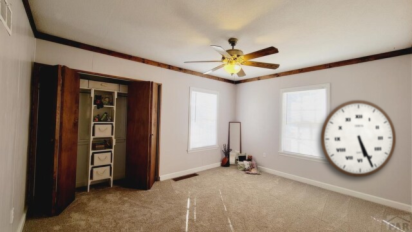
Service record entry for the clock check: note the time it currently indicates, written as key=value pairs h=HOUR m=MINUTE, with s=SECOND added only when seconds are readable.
h=5 m=26
